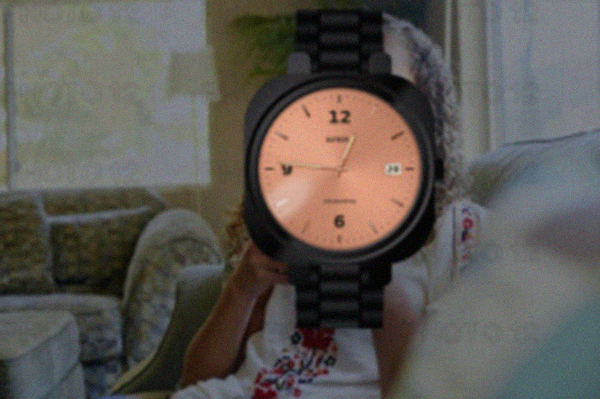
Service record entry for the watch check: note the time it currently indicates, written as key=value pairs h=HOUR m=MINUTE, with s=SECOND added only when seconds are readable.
h=12 m=46
